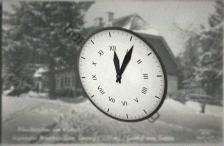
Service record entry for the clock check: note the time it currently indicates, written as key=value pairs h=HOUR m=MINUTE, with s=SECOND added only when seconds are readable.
h=12 m=6
